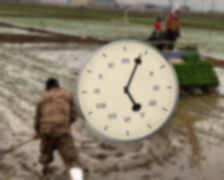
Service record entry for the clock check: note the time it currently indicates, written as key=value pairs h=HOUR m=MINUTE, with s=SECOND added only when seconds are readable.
h=5 m=4
